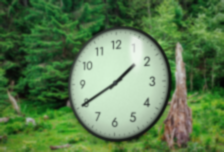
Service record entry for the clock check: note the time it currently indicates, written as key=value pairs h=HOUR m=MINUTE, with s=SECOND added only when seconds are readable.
h=1 m=40
